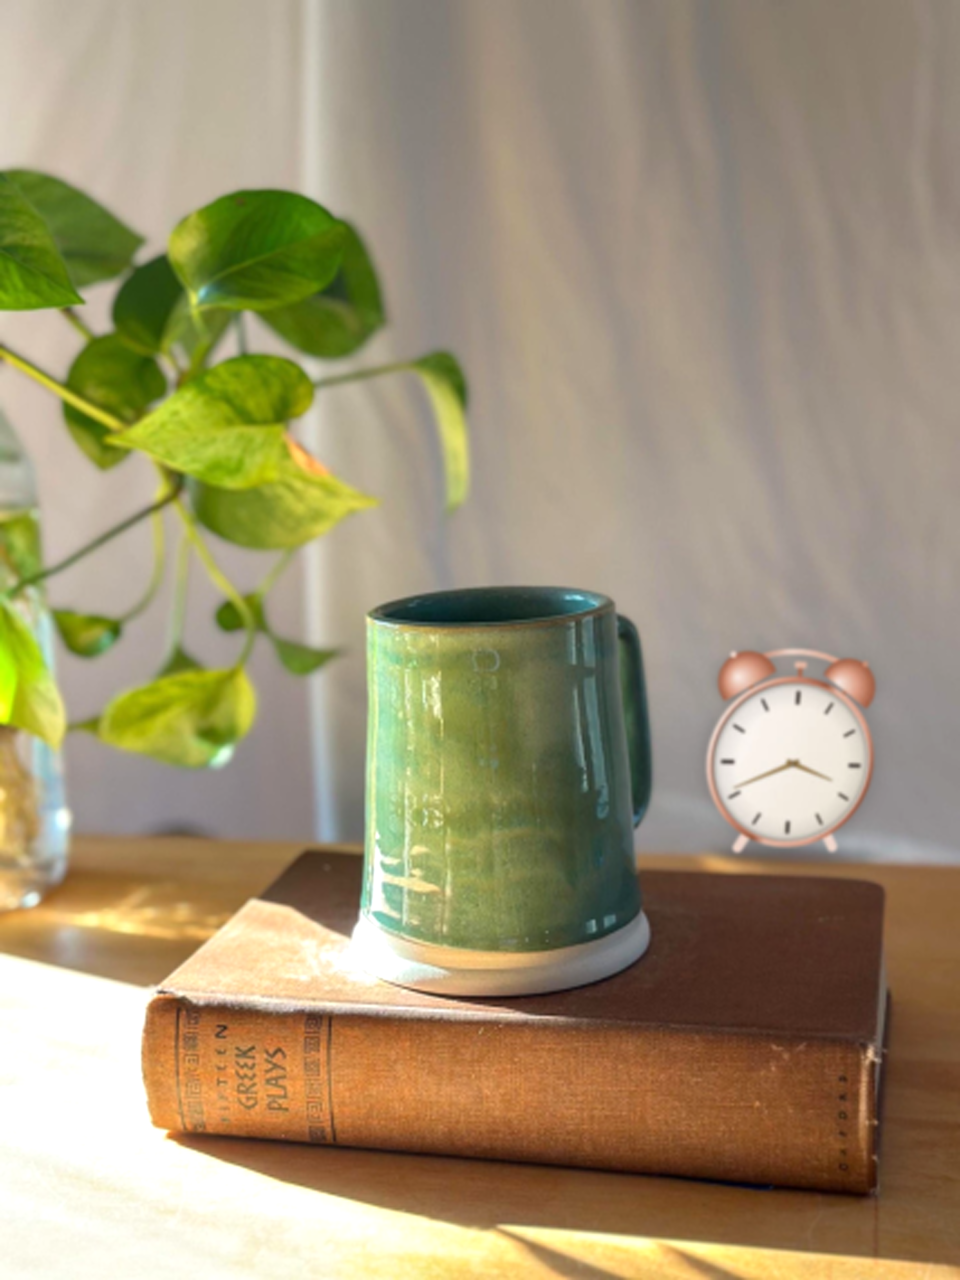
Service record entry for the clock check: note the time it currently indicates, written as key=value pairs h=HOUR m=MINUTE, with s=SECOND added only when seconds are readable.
h=3 m=41
